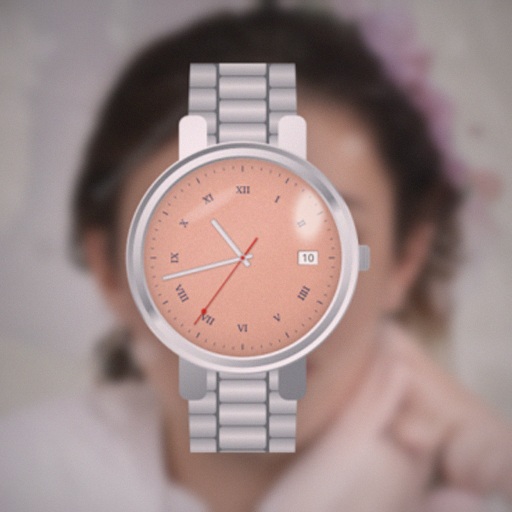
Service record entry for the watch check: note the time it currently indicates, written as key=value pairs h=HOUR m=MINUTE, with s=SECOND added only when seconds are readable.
h=10 m=42 s=36
